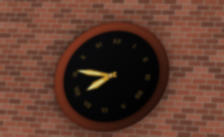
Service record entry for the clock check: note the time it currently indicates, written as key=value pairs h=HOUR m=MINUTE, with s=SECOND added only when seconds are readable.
h=7 m=46
